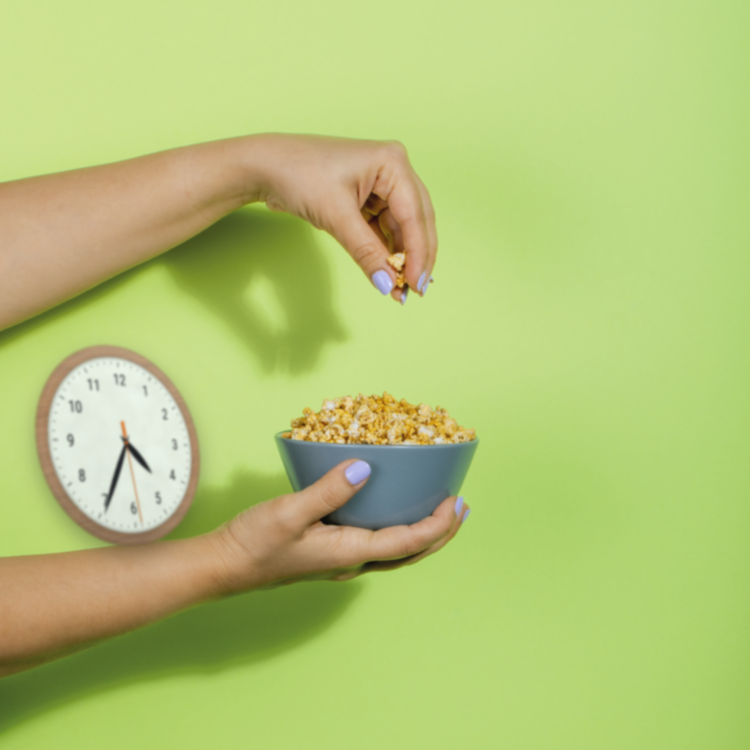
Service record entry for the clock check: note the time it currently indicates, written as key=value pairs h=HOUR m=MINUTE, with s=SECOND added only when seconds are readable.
h=4 m=34 s=29
